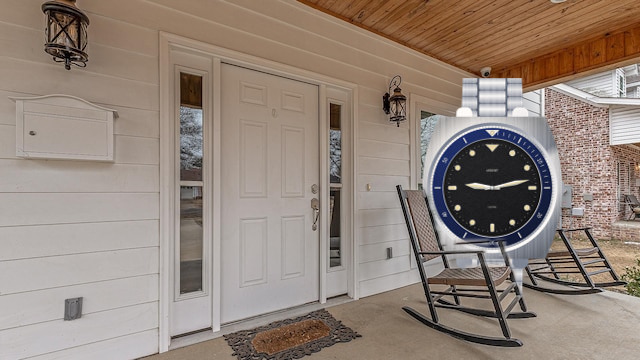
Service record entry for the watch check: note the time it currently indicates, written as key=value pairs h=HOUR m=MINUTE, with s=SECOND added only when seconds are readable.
h=9 m=13
